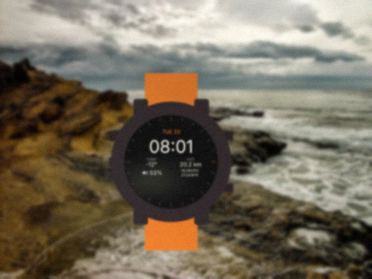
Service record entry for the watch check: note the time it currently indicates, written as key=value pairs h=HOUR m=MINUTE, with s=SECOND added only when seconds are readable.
h=8 m=1
